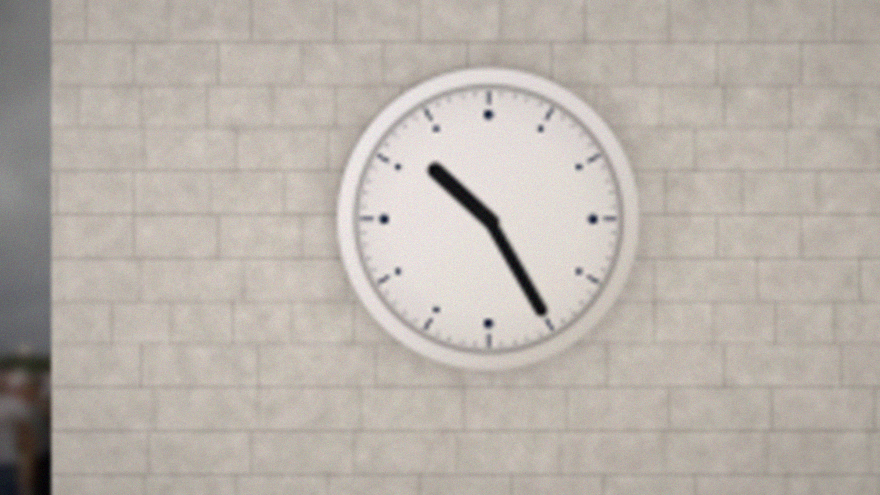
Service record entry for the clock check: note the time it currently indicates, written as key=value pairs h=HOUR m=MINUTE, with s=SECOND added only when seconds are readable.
h=10 m=25
